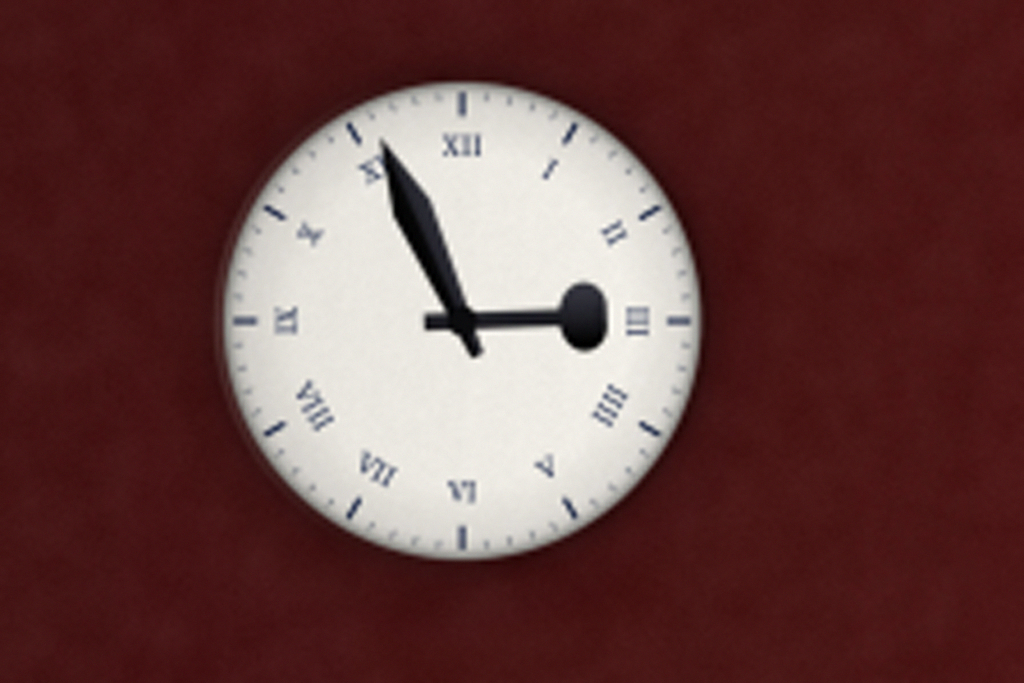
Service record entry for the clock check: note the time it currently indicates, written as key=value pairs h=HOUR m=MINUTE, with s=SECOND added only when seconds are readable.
h=2 m=56
